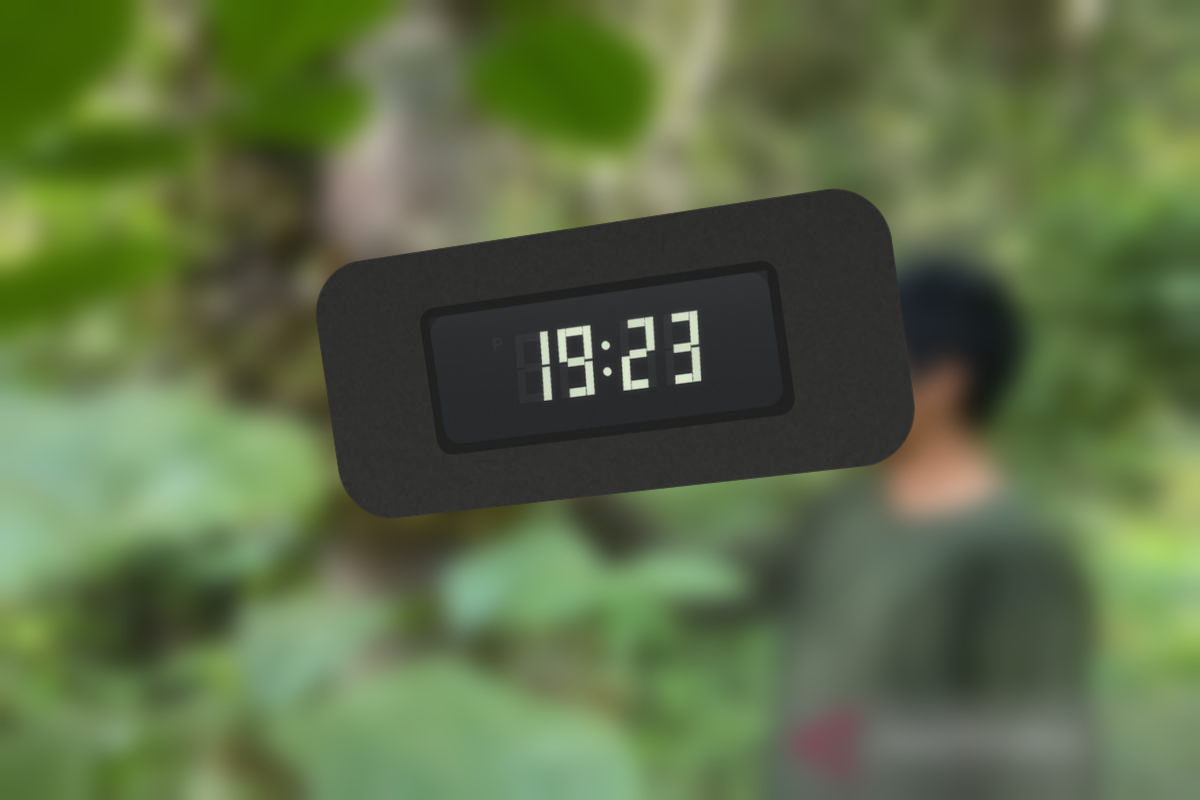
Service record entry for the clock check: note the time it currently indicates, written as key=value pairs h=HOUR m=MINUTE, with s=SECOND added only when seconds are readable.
h=19 m=23
